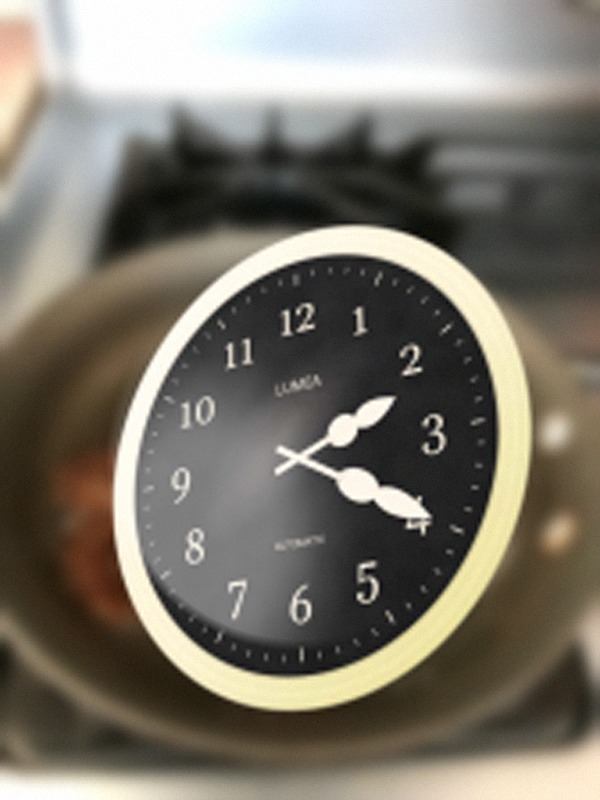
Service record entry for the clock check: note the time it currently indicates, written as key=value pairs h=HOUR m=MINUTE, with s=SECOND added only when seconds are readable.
h=2 m=20
